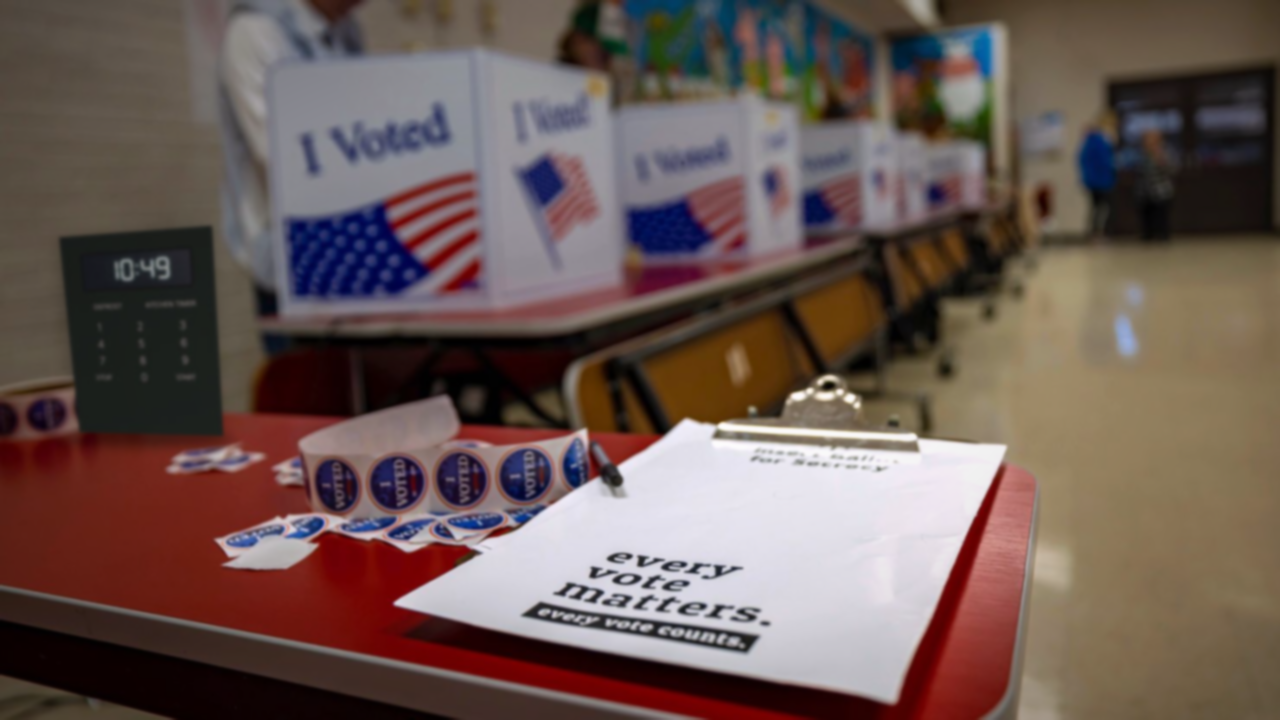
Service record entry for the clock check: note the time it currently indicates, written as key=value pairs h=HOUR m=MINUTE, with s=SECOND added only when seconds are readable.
h=10 m=49
